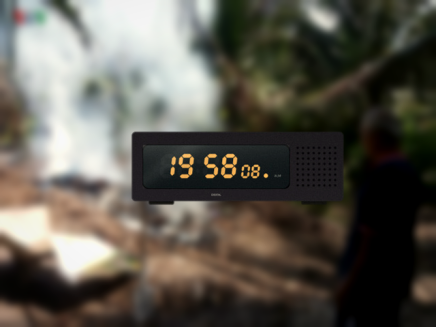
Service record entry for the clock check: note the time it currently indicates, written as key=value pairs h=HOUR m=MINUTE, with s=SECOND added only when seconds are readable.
h=19 m=58 s=8
